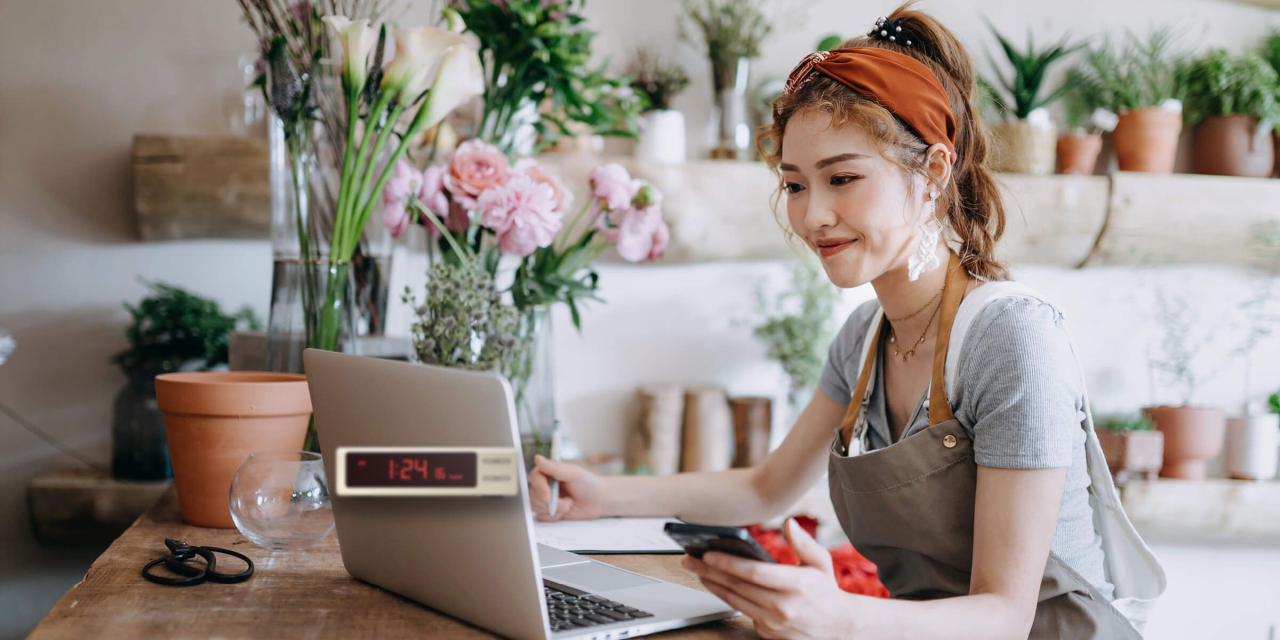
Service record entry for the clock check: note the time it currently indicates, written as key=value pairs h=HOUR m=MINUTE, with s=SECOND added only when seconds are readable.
h=1 m=24
